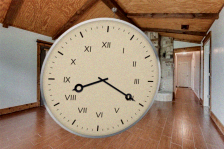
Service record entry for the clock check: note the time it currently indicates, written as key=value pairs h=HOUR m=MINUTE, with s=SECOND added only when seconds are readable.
h=8 m=20
